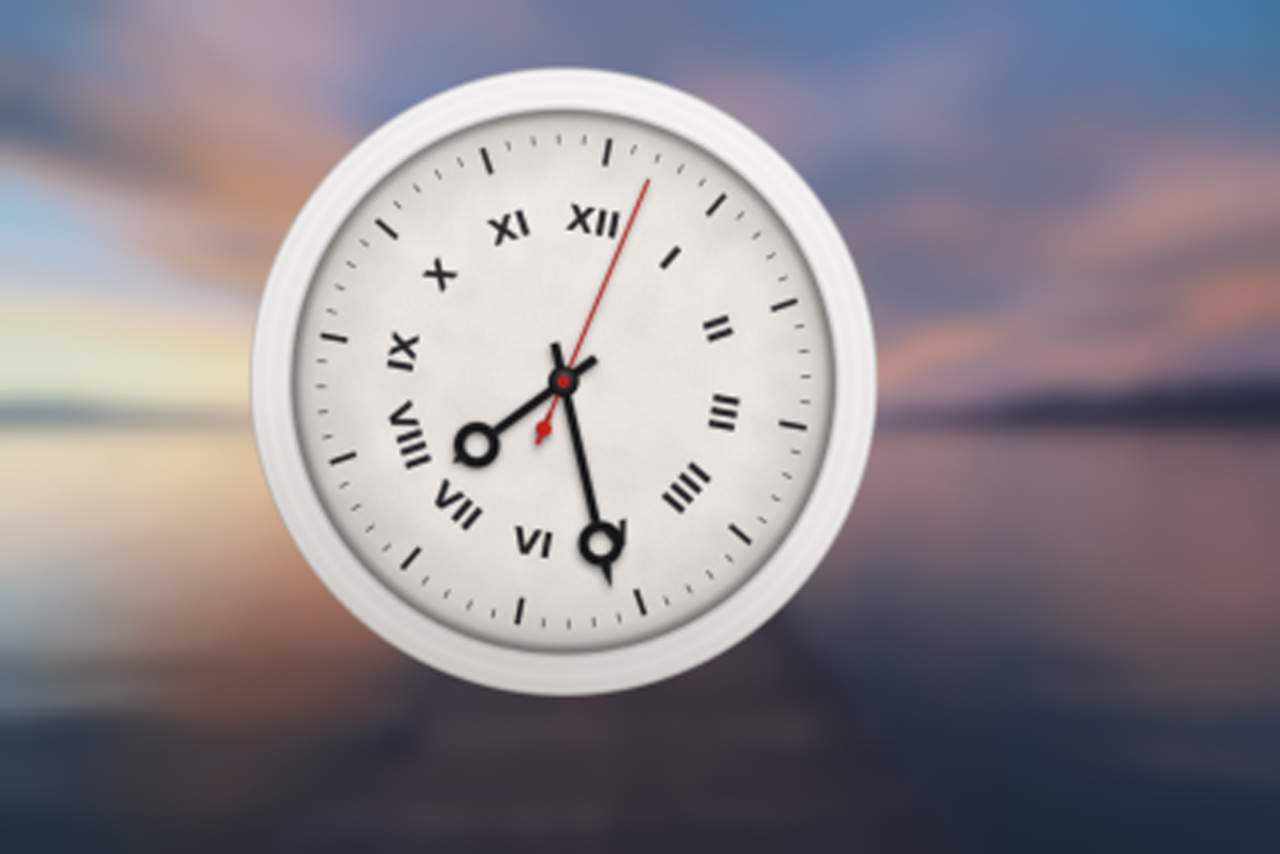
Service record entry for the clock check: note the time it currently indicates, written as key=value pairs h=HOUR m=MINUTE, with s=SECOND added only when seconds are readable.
h=7 m=26 s=2
